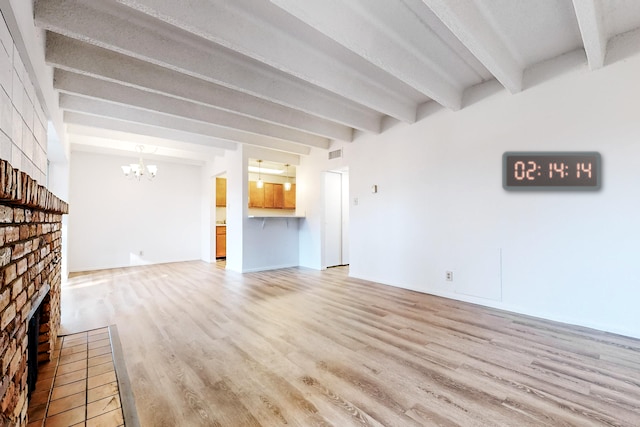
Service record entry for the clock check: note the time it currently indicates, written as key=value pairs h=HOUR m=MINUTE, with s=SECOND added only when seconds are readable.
h=2 m=14 s=14
